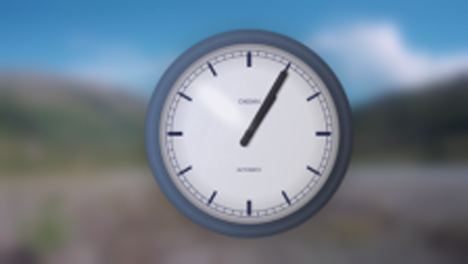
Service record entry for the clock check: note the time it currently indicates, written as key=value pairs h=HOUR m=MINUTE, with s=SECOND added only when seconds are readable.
h=1 m=5
